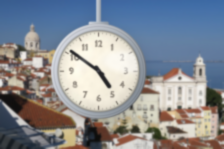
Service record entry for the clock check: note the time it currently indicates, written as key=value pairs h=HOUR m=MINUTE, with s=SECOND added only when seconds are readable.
h=4 m=51
